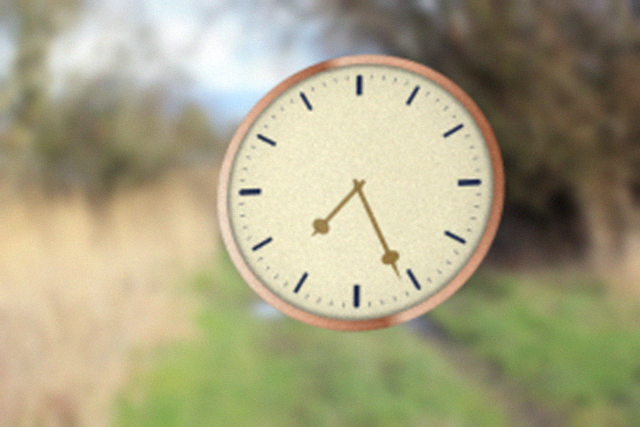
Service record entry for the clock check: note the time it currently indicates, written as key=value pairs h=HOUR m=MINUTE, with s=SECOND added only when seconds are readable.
h=7 m=26
